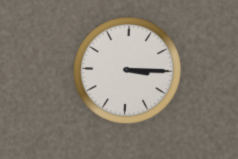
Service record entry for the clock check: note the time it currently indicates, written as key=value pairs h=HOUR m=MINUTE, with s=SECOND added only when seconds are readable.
h=3 m=15
